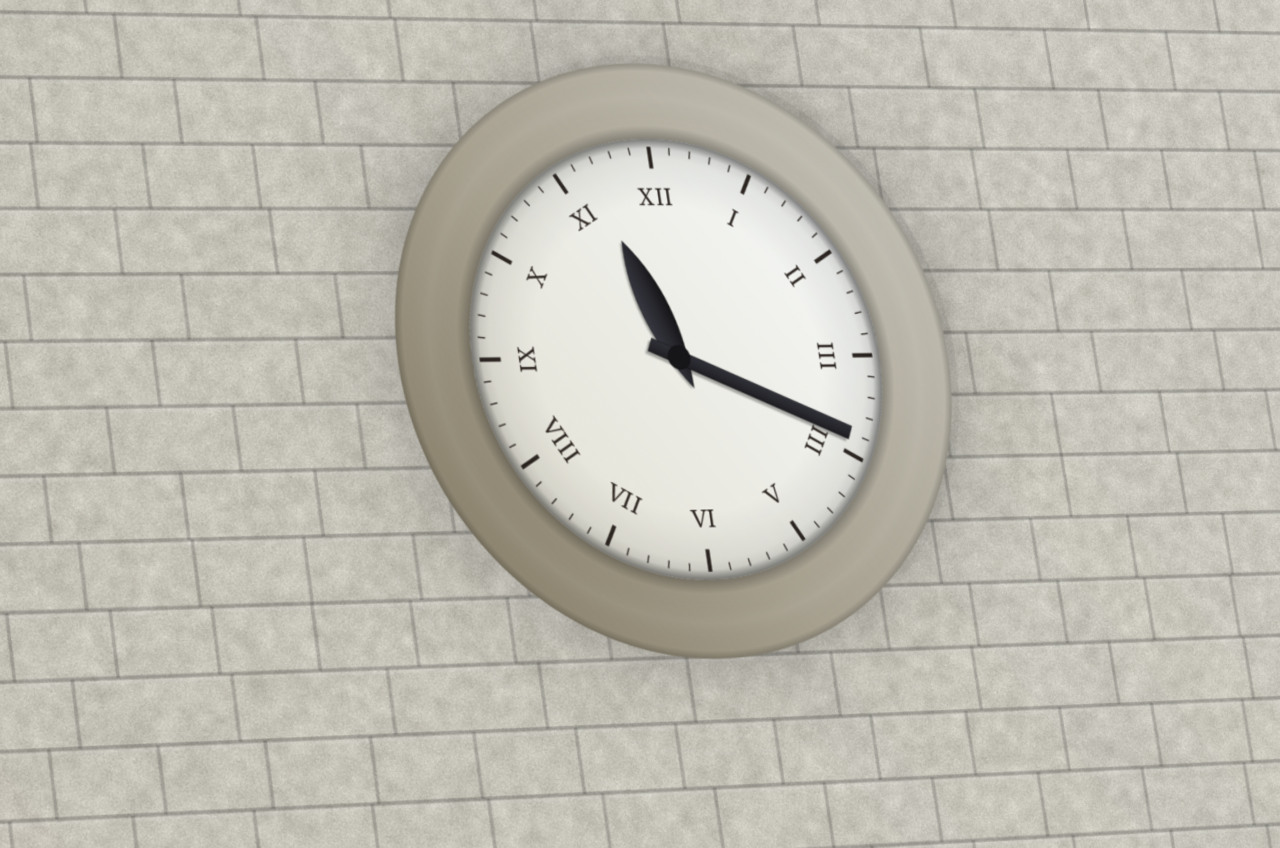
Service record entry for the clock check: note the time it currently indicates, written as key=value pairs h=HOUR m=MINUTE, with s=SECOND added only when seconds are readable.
h=11 m=19
